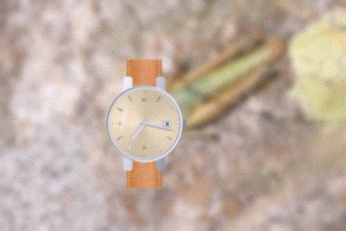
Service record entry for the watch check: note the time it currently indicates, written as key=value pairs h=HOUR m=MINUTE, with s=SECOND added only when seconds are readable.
h=7 m=17
